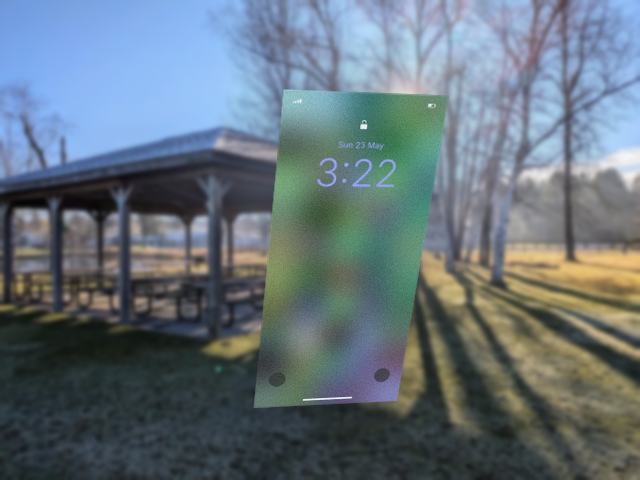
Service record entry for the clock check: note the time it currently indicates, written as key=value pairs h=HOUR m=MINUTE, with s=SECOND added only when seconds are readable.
h=3 m=22
